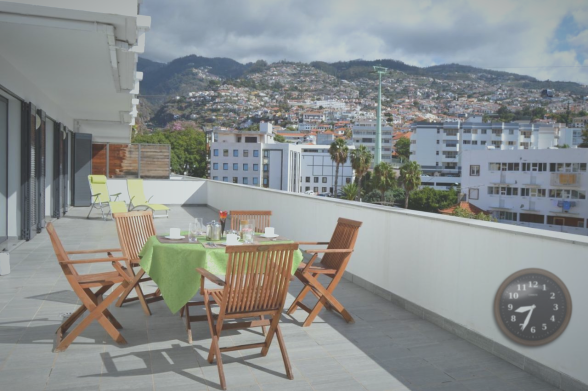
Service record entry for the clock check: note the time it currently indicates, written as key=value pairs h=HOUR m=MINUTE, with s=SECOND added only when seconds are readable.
h=8 m=34
